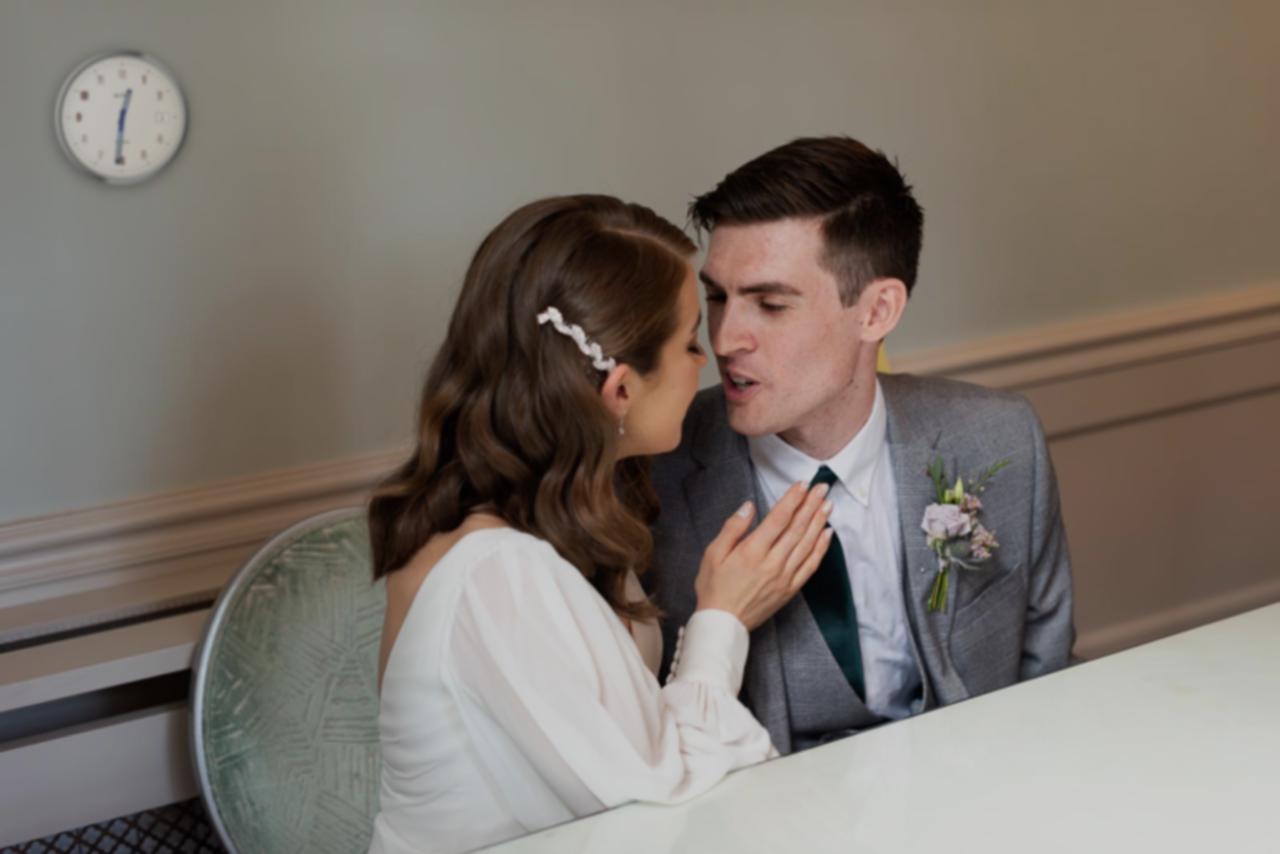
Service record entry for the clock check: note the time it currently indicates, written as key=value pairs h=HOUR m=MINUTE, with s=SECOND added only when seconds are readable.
h=12 m=31
